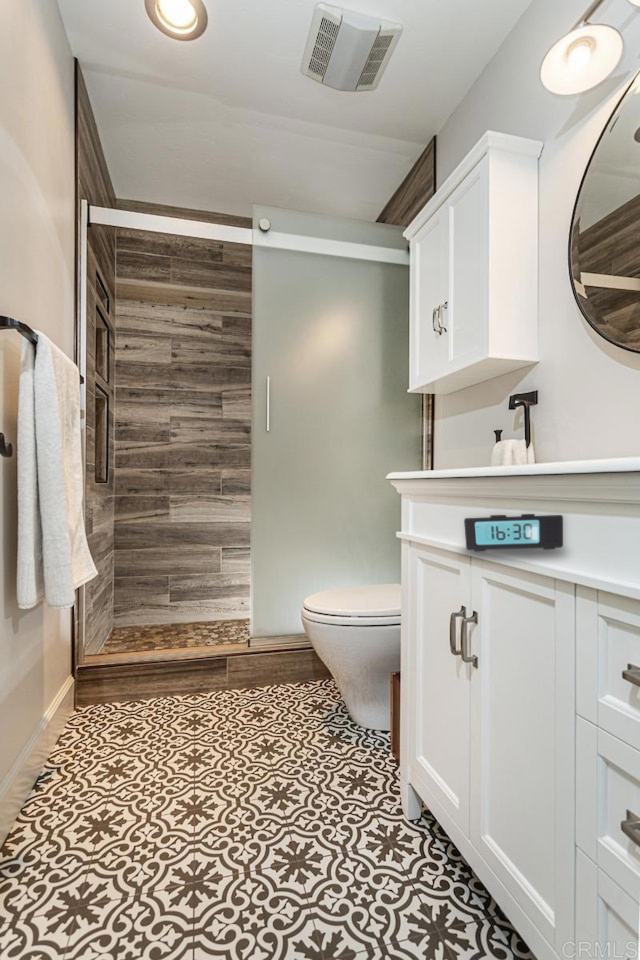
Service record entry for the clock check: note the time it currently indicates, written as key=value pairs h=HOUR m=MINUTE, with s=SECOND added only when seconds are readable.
h=16 m=30
